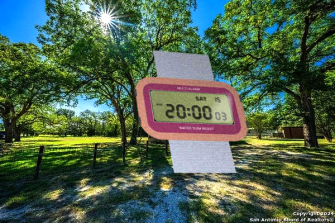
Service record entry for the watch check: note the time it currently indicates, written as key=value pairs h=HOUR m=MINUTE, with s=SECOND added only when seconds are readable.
h=20 m=0 s=3
